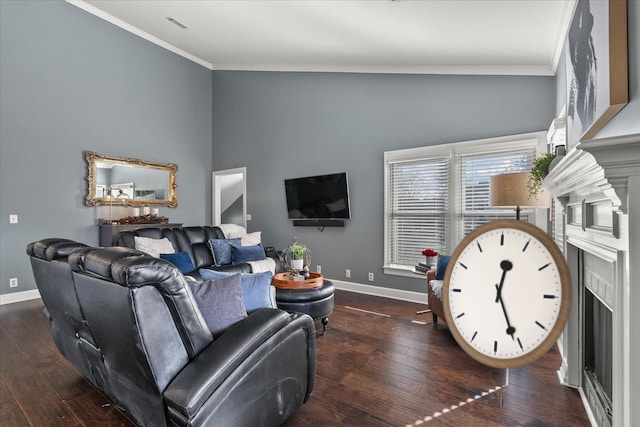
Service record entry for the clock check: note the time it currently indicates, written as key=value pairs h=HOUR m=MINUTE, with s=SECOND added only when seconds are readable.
h=12 m=26
